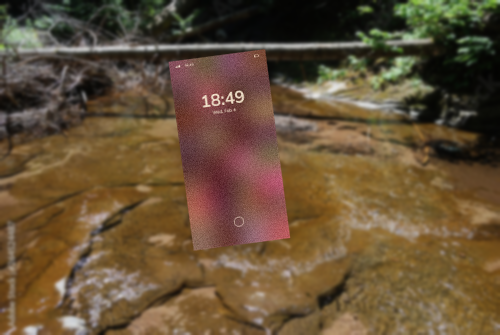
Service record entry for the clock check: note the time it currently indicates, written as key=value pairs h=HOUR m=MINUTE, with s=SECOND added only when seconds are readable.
h=18 m=49
